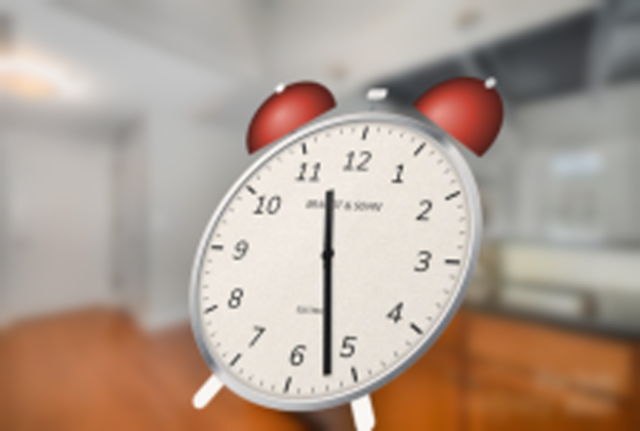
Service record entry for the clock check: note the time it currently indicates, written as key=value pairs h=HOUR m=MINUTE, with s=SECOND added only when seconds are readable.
h=11 m=27
